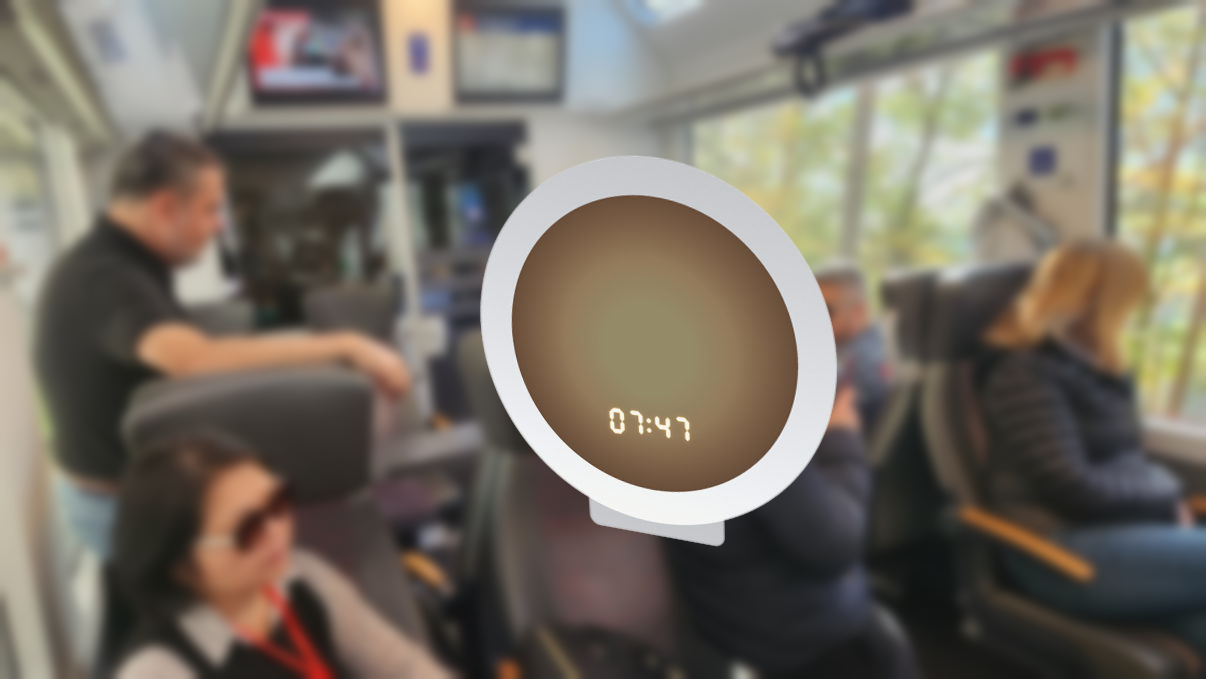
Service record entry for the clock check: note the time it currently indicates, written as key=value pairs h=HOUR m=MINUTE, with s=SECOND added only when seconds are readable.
h=7 m=47
